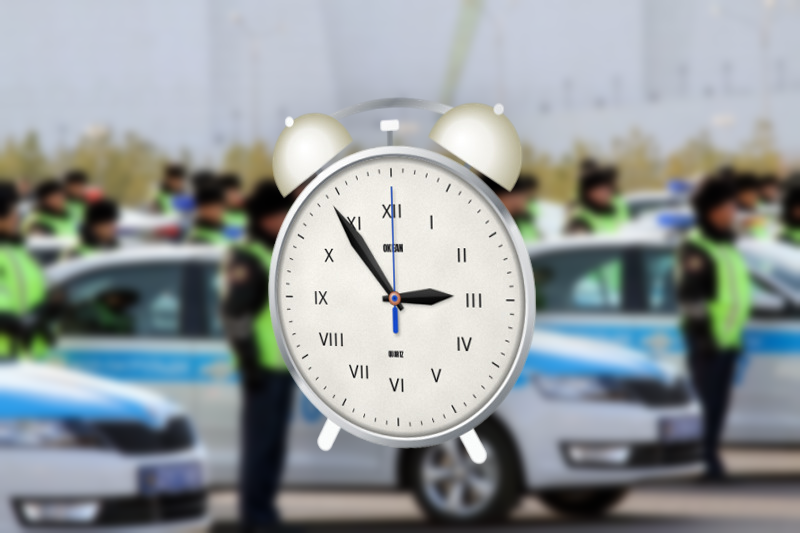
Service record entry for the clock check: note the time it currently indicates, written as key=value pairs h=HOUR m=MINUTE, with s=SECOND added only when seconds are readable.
h=2 m=54 s=0
